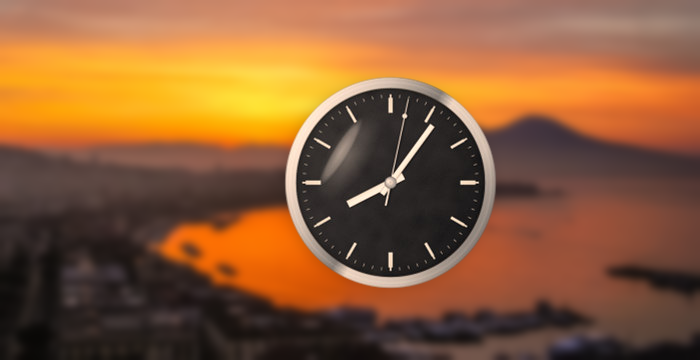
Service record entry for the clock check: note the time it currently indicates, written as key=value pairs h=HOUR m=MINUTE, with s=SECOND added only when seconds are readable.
h=8 m=6 s=2
